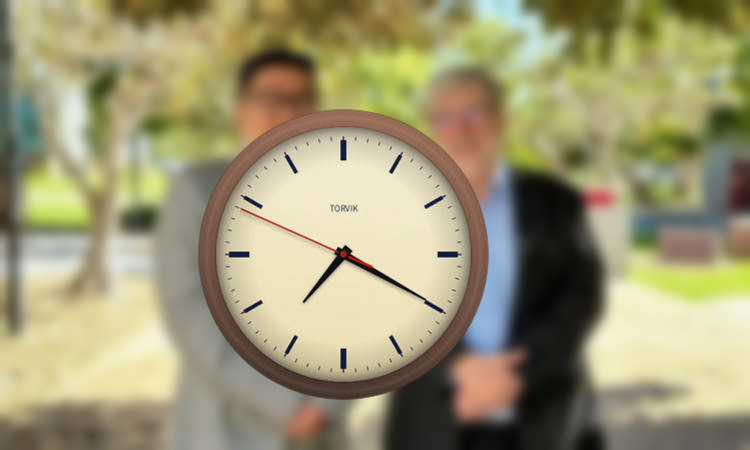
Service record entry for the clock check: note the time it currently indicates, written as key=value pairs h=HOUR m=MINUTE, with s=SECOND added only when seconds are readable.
h=7 m=19 s=49
